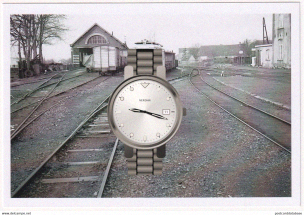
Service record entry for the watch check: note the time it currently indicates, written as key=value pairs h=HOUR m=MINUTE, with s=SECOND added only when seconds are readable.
h=9 m=18
